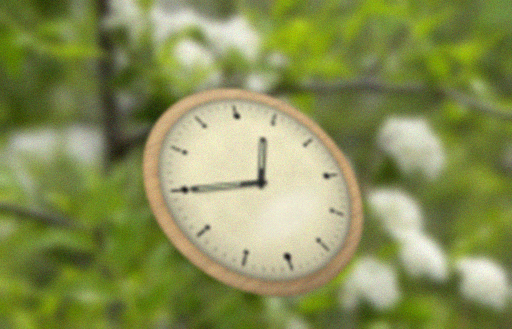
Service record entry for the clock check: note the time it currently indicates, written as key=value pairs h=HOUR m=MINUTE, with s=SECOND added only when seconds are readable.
h=12 m=45
